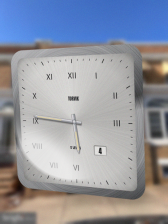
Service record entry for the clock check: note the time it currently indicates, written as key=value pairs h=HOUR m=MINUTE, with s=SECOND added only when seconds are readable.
h=5 m=46
